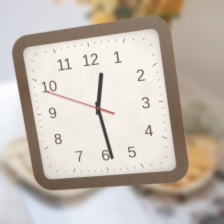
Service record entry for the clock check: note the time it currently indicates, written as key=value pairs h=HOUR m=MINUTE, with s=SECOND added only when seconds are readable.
h=12 m=28 s=49
